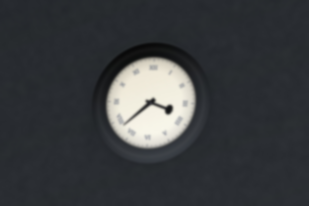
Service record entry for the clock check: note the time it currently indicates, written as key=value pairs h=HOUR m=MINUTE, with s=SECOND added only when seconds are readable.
h=3 m=38
